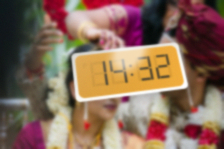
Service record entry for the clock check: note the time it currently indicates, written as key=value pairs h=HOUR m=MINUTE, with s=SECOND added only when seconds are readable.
h=14 m=32
